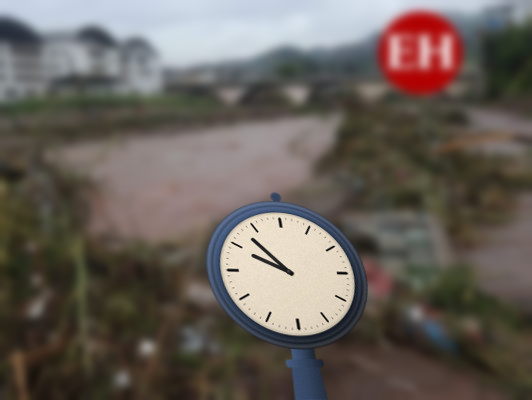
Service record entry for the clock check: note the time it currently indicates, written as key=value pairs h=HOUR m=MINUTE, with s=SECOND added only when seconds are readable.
h=9 m=53
